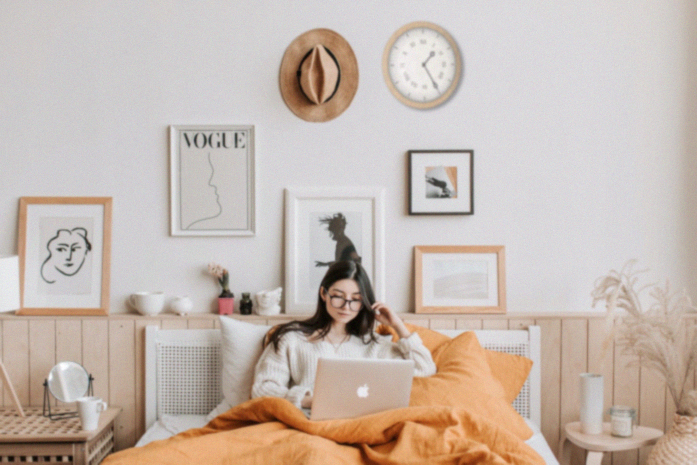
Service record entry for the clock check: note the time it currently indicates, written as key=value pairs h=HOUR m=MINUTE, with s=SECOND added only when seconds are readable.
h=1 m=25
